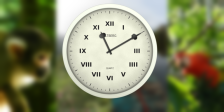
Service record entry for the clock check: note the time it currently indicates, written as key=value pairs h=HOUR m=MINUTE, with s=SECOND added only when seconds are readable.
h=11 m=10
